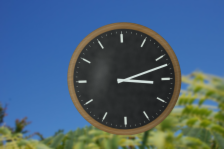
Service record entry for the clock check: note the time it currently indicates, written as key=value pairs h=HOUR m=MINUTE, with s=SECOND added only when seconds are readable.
h=3 m=12
